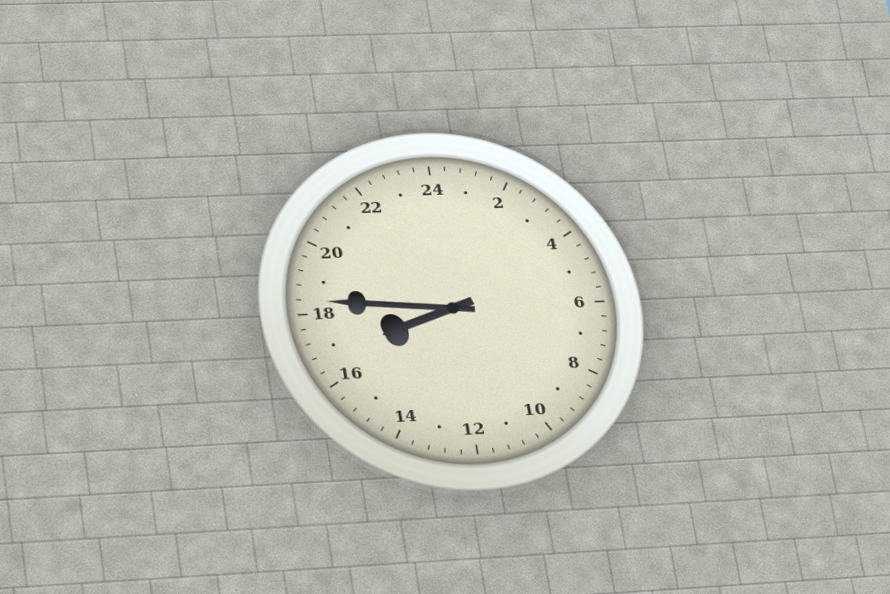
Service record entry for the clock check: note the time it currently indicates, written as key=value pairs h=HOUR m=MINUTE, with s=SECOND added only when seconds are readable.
h=16 m=46
